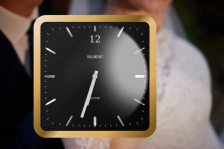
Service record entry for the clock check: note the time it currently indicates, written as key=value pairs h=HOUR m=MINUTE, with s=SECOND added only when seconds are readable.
h=6 m=33
